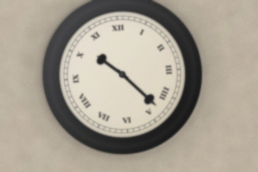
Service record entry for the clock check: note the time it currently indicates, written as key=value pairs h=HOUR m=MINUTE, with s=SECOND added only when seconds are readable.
h=10 m=23
